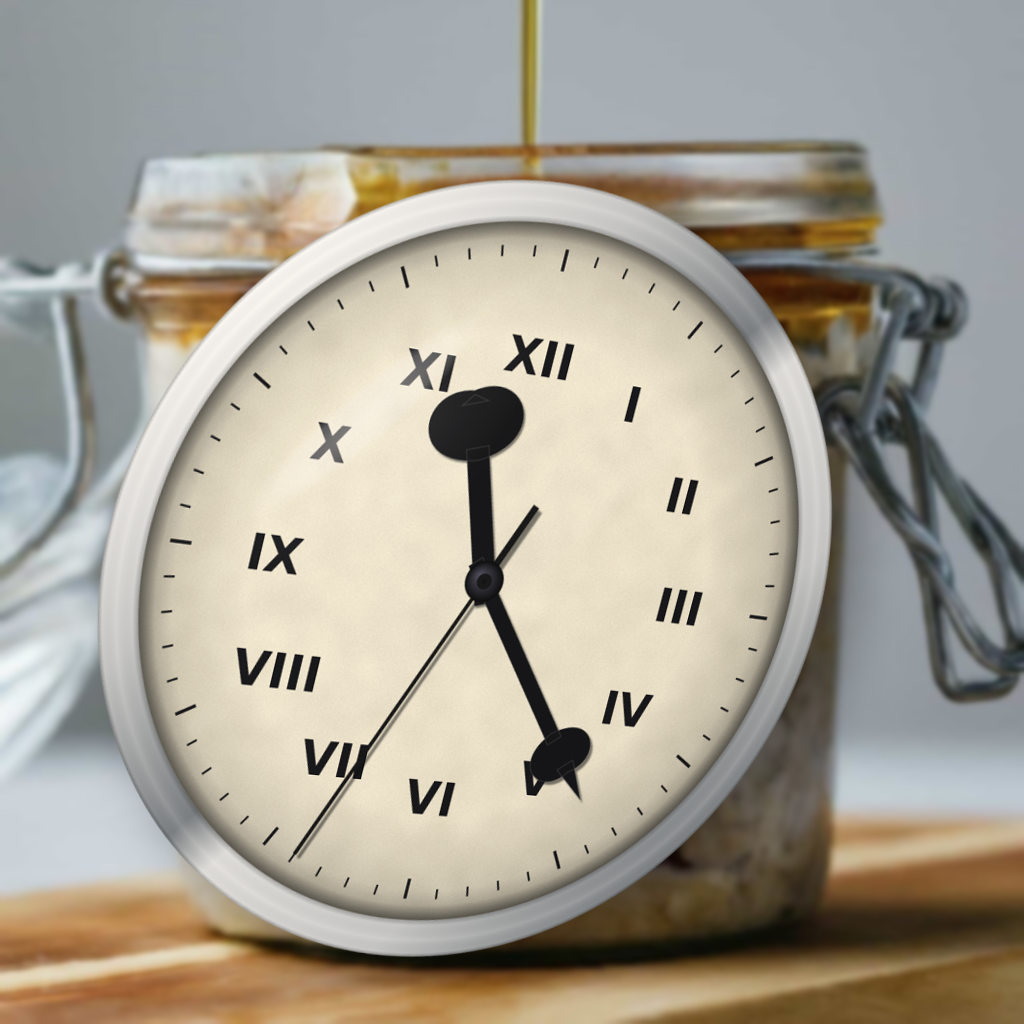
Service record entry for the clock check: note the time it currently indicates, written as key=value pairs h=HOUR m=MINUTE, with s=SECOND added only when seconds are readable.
h=11 m=23 s=34
